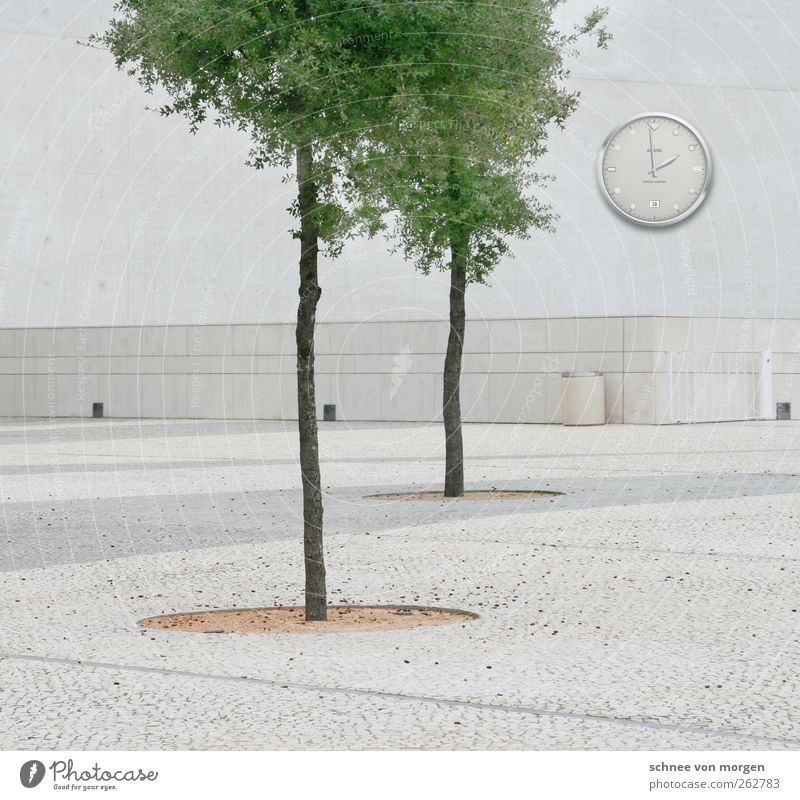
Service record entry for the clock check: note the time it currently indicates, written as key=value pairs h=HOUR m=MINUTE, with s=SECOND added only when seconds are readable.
h=1 m=59
